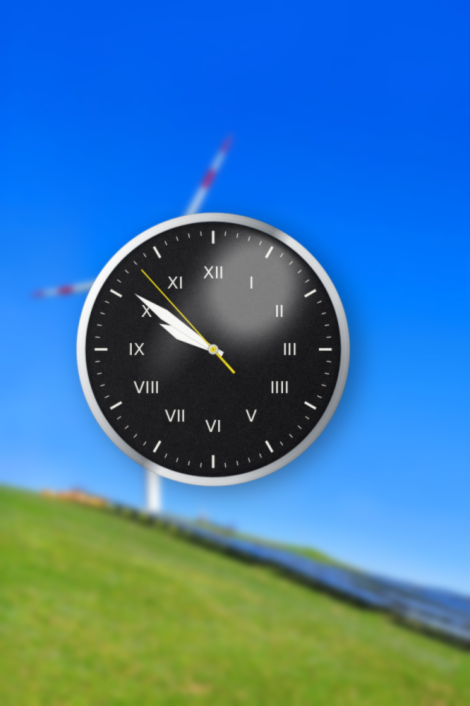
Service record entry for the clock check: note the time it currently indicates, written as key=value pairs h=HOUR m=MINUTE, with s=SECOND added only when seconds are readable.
h=9 m=50 s=53
